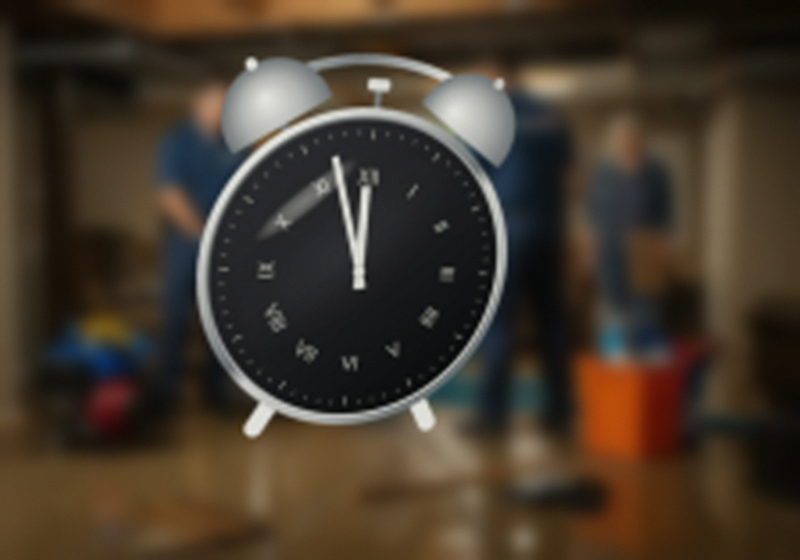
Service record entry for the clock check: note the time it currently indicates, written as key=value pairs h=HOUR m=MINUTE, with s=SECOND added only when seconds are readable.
h=11 m=57
